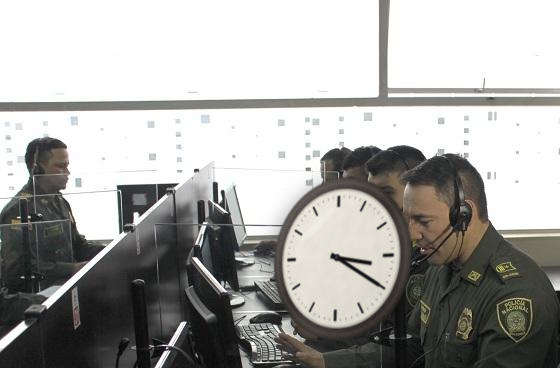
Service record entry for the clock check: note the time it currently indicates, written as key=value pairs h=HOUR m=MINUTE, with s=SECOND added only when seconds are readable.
h=3 m=20
